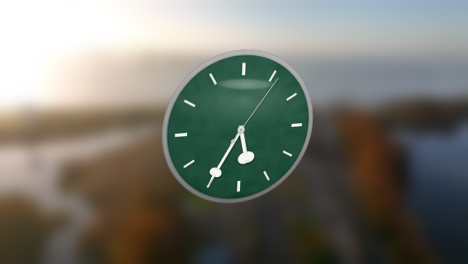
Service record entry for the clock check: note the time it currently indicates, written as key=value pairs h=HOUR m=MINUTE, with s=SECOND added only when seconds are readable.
h=5 m=35 s=6
